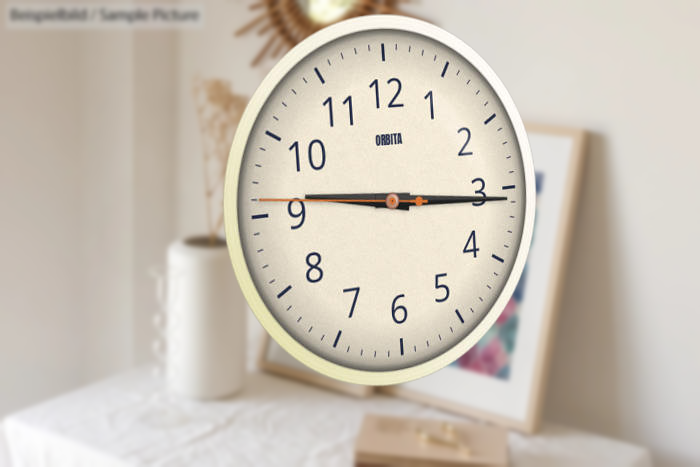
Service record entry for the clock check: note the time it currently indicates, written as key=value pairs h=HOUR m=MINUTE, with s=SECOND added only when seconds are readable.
h=9 m=15 s=46
